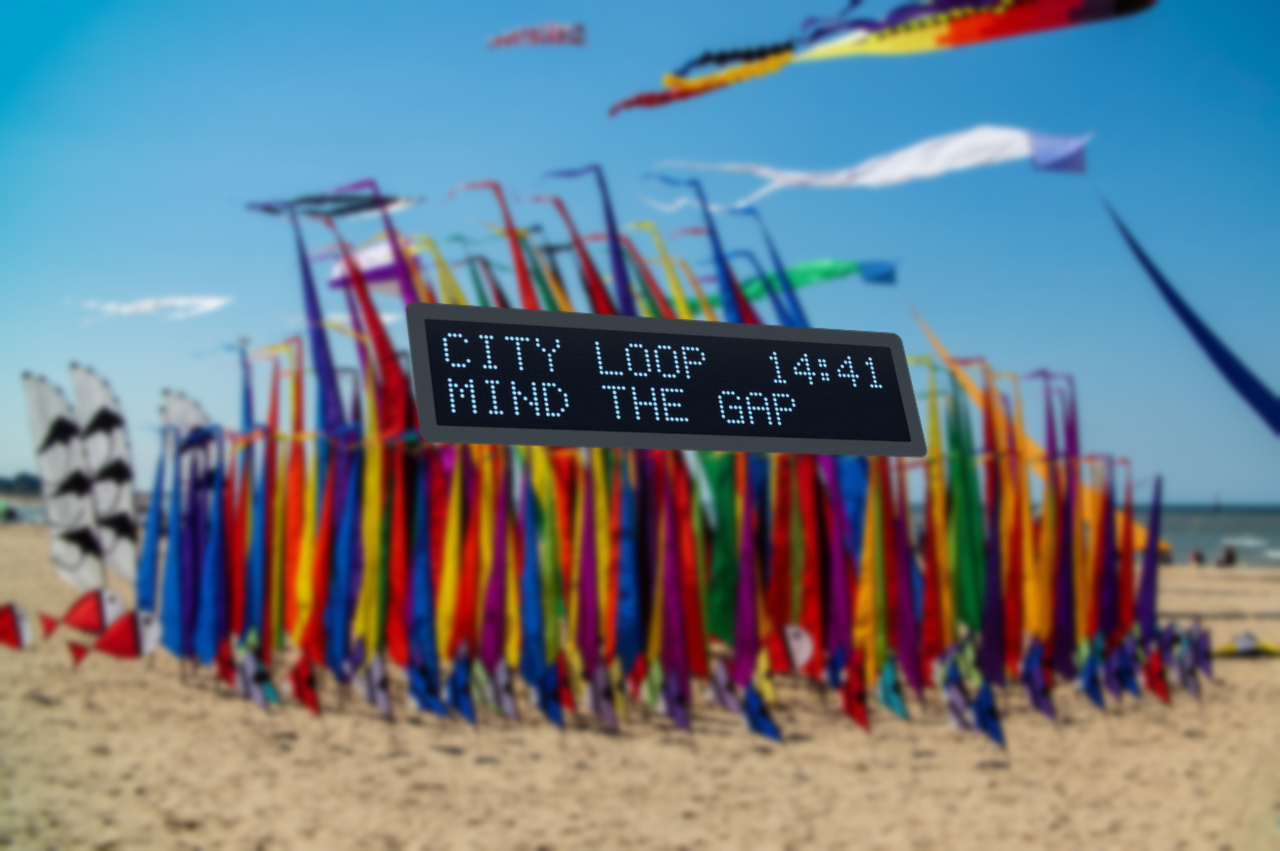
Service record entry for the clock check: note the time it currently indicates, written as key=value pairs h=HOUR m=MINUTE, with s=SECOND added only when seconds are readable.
h=14 m=41
